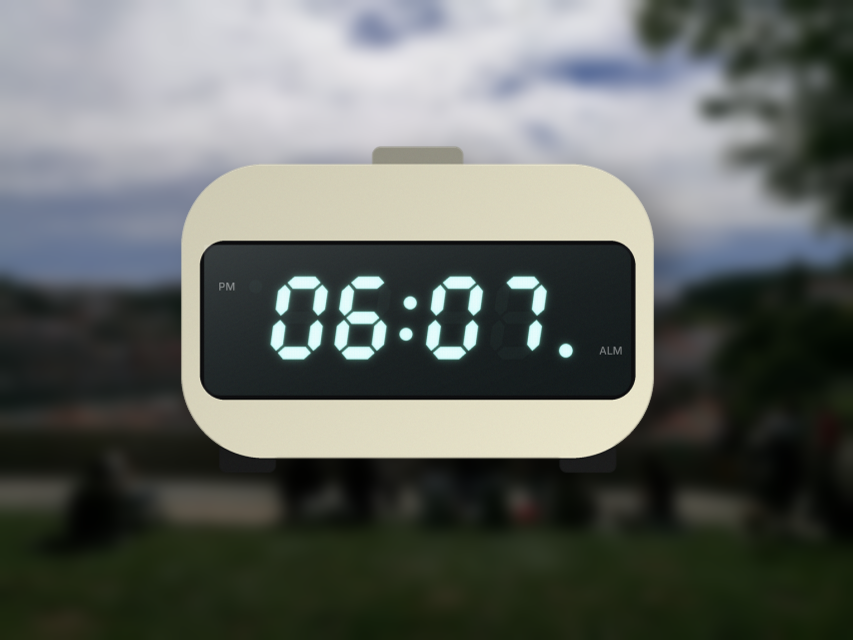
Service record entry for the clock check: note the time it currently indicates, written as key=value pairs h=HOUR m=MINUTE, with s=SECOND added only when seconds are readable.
h=6 m=7
